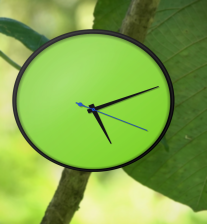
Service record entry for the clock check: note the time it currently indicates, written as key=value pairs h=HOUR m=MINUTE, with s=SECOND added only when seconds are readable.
h=5 m=11 s=19
